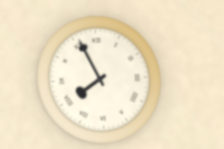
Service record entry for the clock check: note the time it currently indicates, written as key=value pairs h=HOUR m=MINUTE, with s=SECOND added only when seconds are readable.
h=7 m=56
